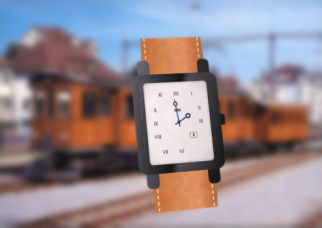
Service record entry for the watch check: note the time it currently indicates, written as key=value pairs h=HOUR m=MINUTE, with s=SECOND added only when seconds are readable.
h=1 m=59
